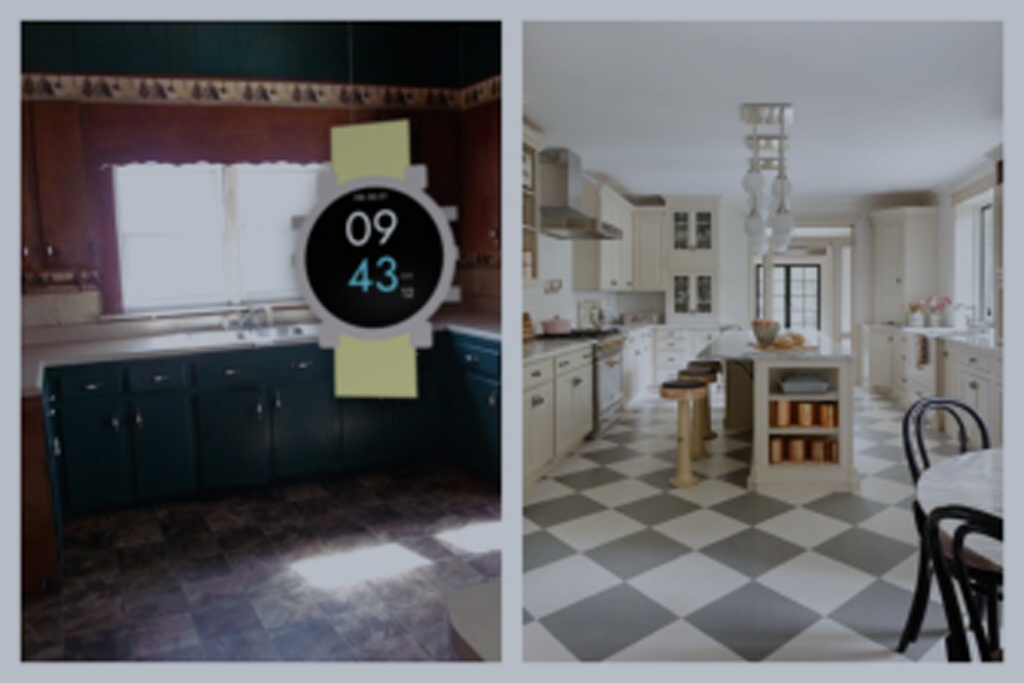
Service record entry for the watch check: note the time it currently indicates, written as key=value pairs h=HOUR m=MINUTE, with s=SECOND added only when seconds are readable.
h=9 m=43
